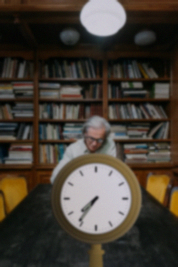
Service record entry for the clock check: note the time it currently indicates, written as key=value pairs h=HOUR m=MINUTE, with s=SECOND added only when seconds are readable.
h=7 m=36
